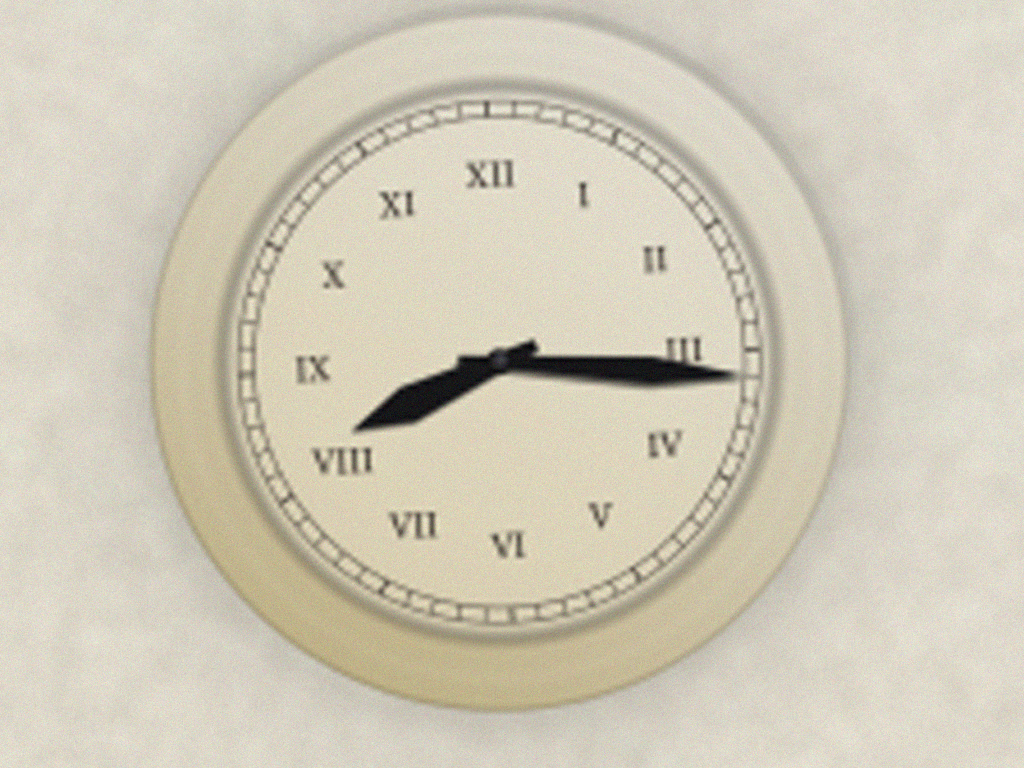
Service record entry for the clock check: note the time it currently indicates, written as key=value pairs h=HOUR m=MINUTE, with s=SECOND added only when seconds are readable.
h=8 m=16
